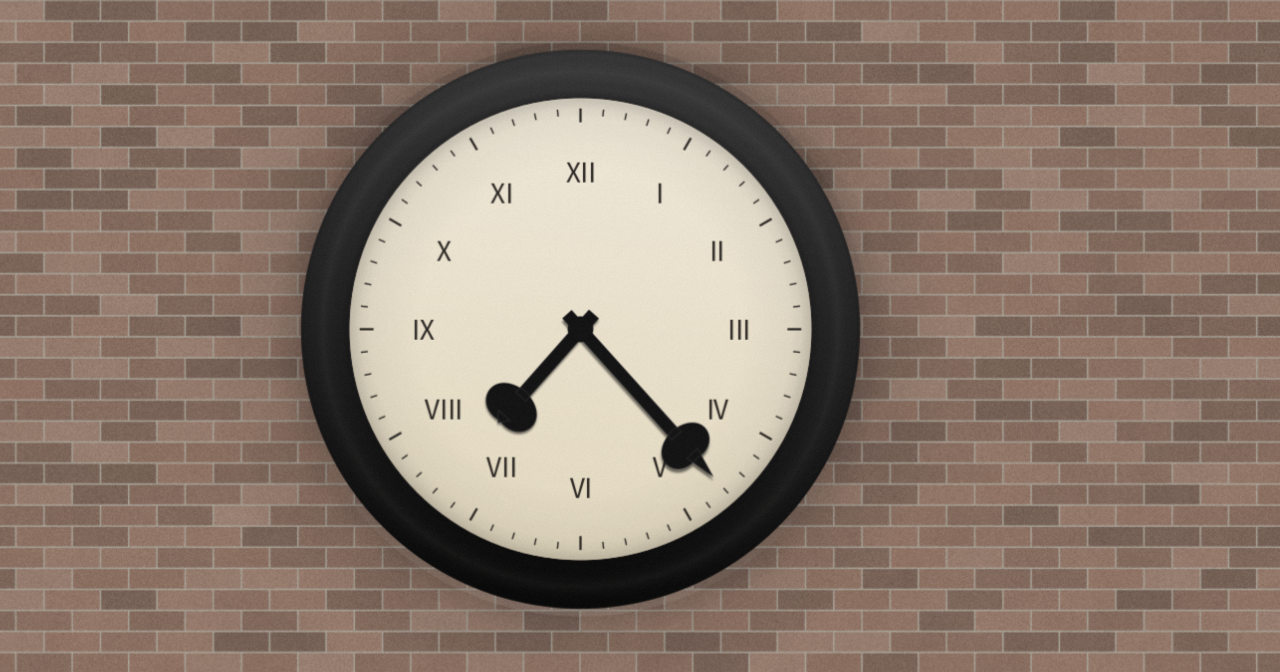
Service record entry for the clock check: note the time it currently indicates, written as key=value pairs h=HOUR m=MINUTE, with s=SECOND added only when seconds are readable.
h=7 m=23
